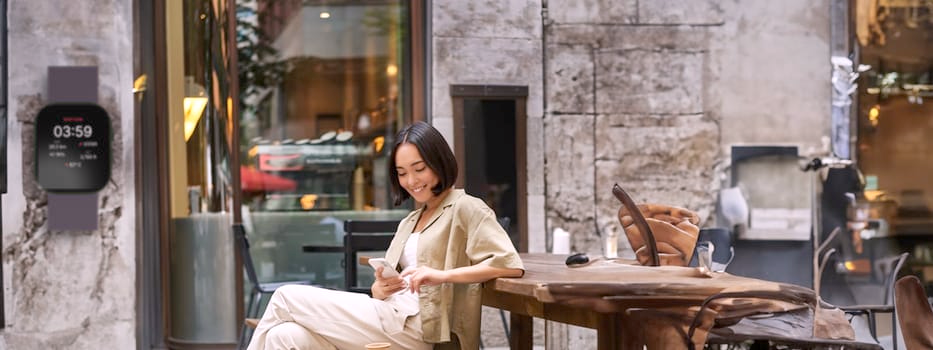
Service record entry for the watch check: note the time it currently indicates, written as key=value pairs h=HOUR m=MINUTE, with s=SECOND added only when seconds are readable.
h=3 m=59
